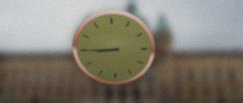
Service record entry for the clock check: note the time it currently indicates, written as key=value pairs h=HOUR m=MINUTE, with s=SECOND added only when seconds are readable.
h=8 m=45
